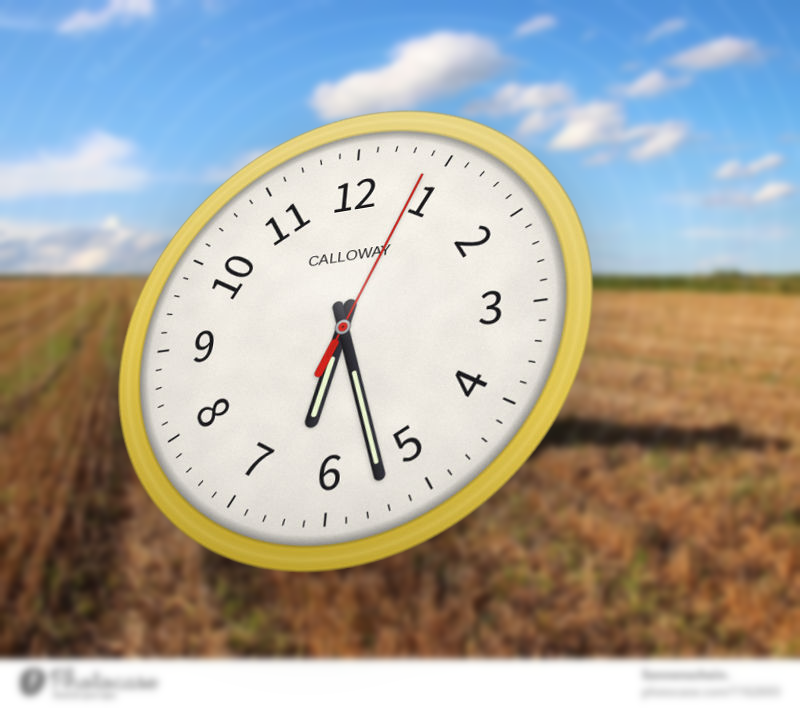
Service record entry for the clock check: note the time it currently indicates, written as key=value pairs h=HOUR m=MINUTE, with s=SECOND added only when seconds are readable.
h=6 m=27 s=4
